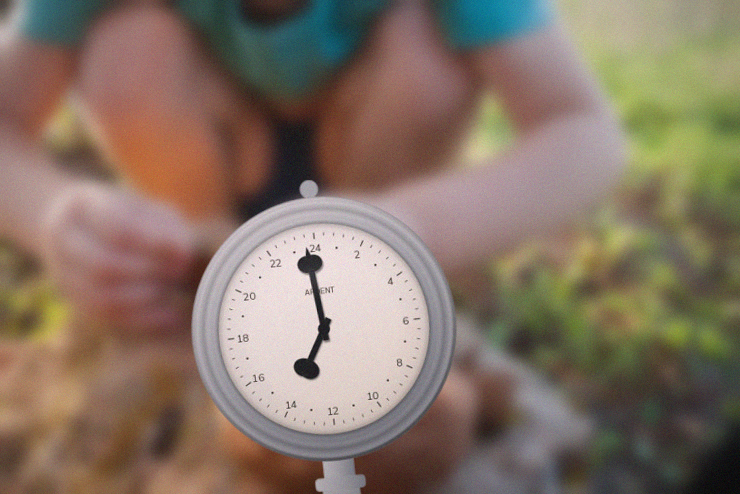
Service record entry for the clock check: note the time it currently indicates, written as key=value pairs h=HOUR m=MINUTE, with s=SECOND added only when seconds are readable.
h=13 m=59
